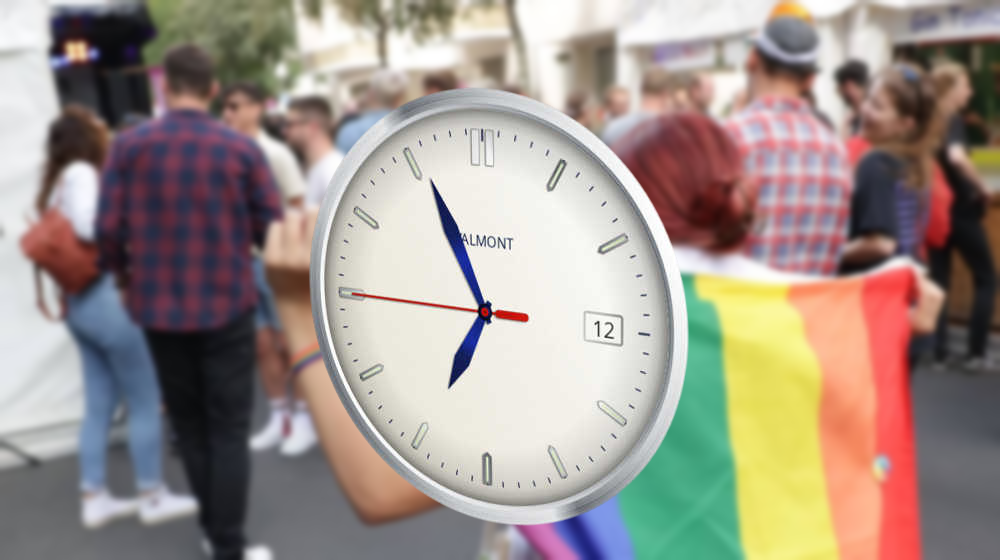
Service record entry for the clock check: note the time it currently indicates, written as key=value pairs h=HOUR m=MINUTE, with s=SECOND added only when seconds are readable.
h=6 m=55 s=45
